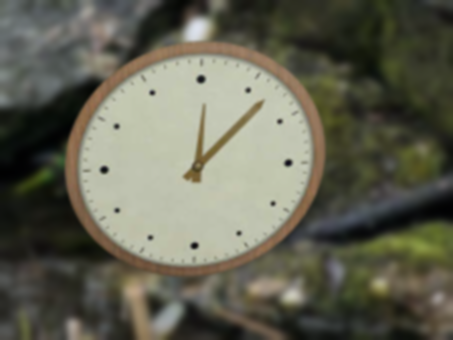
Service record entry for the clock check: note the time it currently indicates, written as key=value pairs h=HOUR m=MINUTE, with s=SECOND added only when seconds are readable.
h=12 m=7
